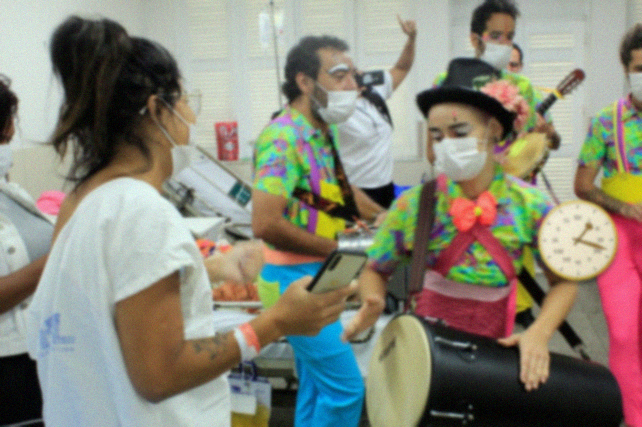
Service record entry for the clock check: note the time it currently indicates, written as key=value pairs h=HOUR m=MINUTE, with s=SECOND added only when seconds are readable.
h=1 m=18
